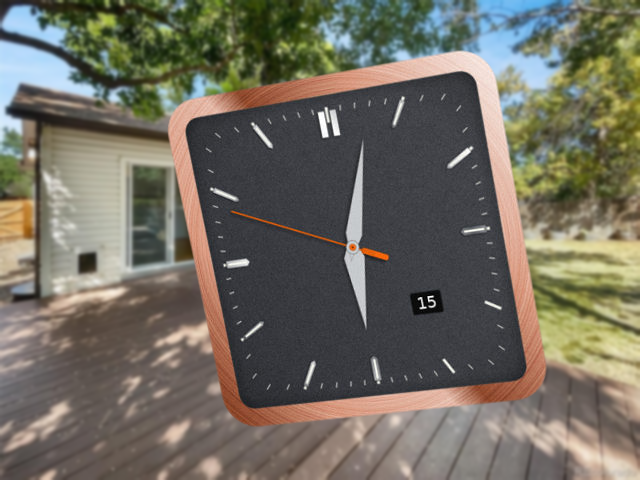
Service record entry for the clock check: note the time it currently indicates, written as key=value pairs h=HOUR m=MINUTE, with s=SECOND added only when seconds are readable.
h=6 m=2 s=49
